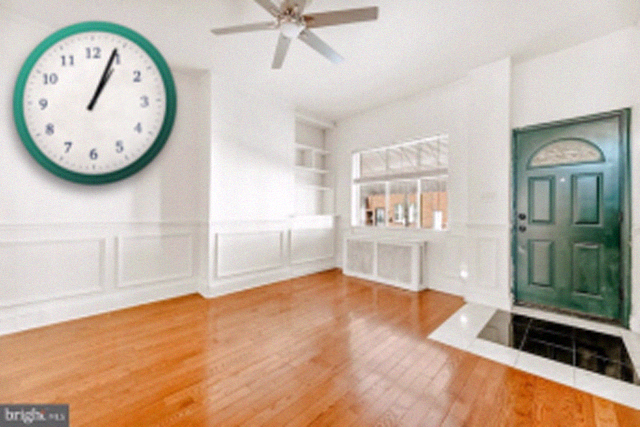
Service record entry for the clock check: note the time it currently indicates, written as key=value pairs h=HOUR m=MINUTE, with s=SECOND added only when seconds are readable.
h=1 m=4
